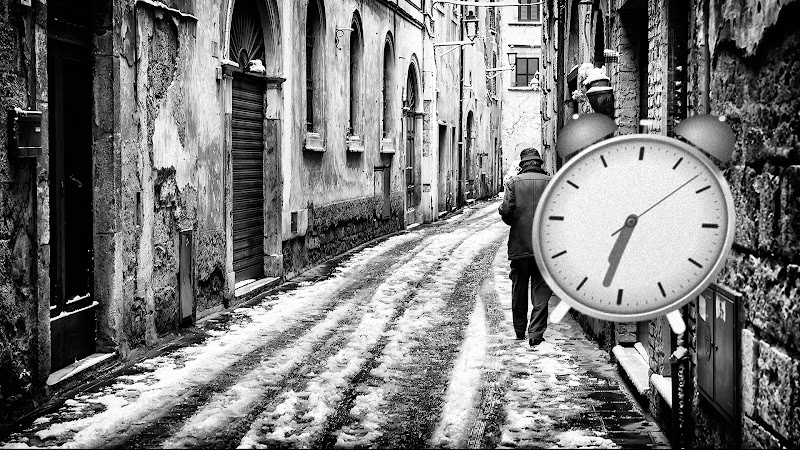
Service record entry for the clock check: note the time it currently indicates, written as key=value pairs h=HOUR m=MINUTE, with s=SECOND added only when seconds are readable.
h=6 m=32 s=8
